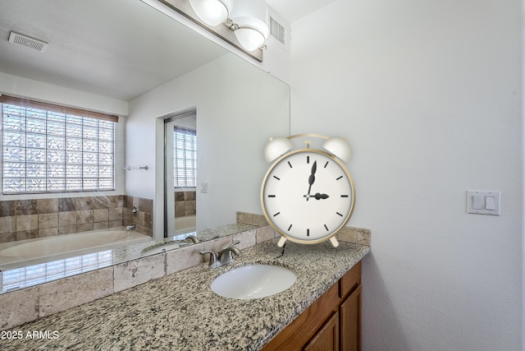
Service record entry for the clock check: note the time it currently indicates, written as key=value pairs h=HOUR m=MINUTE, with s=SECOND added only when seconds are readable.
h=3 m=2
